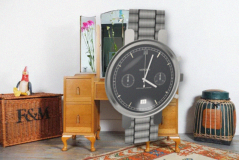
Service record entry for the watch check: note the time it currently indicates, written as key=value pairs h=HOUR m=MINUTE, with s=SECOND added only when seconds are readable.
h=4 m=3
